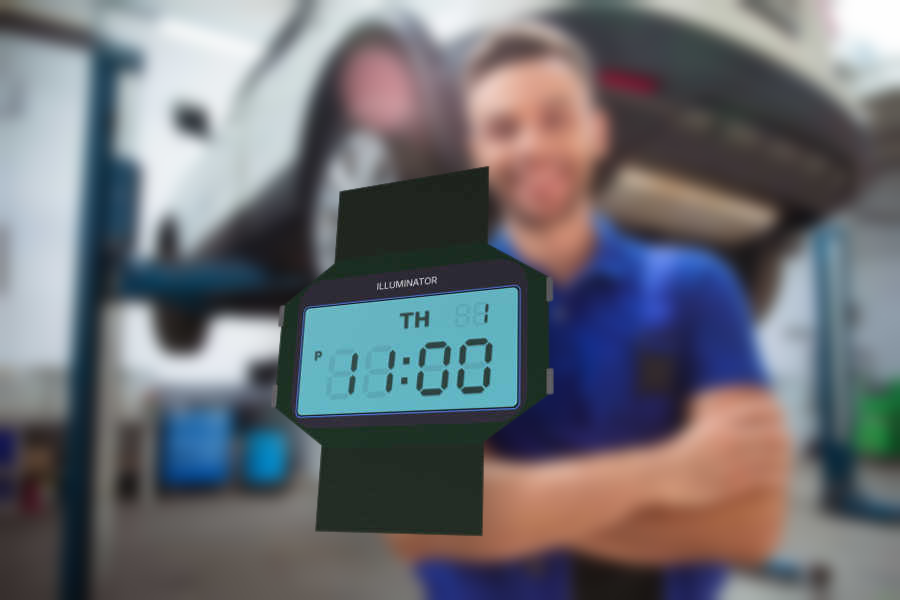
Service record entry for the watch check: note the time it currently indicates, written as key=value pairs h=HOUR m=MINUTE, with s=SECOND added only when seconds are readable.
h=11 m=0
